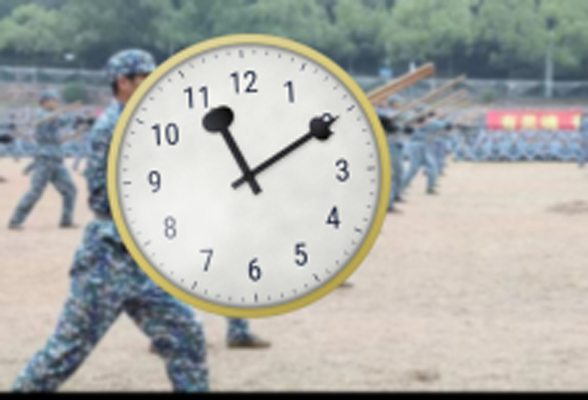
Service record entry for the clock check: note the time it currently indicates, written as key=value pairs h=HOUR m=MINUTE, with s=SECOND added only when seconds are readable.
h=11 m=10
